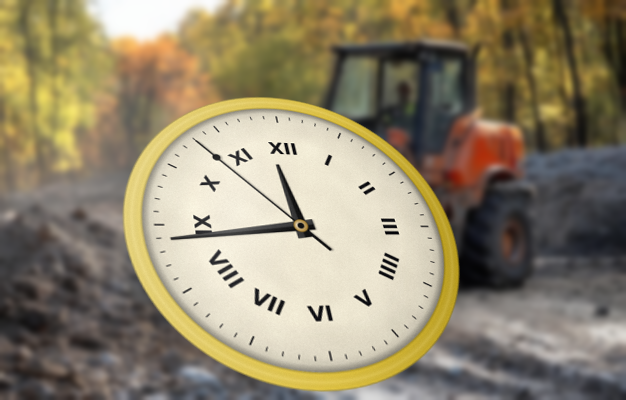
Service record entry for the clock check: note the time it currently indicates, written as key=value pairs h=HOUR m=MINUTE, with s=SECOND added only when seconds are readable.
h=11 m=43 s=53
